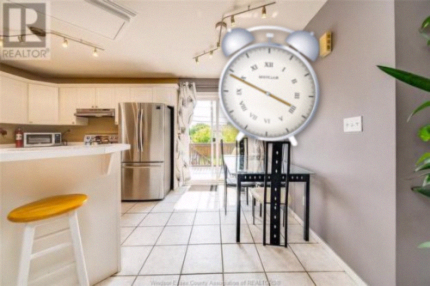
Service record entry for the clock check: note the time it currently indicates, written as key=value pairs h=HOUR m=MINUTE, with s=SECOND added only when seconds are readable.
h=3 m=49
